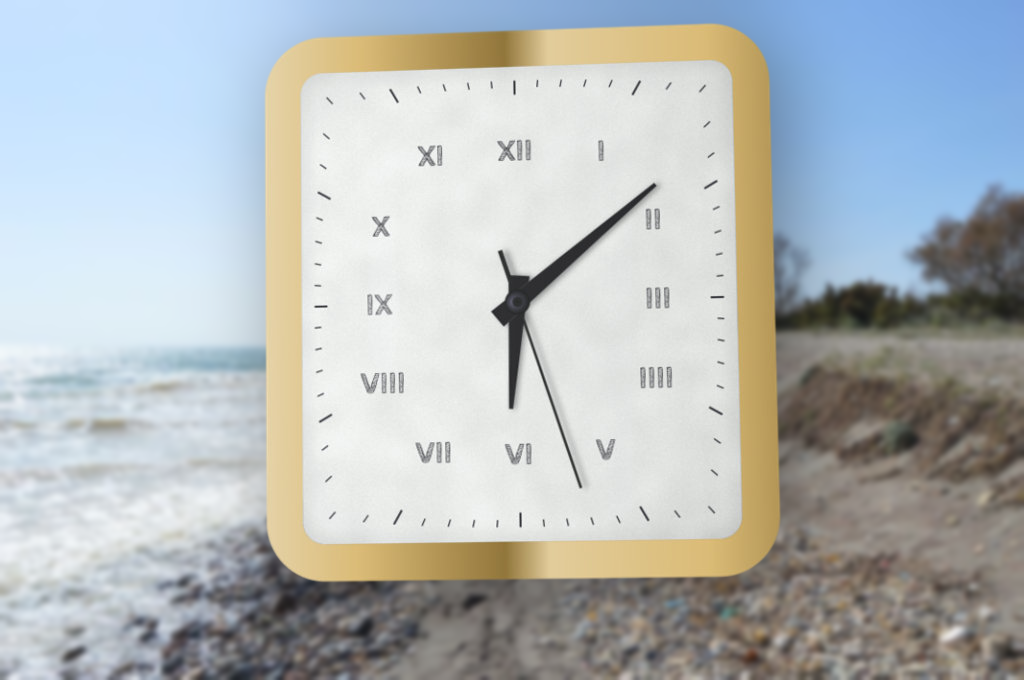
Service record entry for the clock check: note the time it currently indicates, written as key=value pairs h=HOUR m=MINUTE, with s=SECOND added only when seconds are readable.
h=6 m=8 s=27
